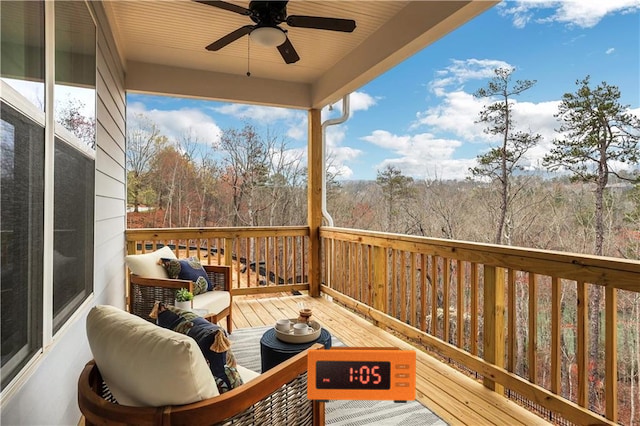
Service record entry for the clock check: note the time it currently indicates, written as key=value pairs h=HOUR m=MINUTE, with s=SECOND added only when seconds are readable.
h=1 m=5
